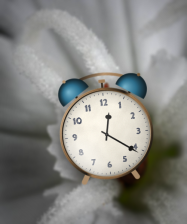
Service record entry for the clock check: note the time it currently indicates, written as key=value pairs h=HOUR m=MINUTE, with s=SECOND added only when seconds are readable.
h=12 m=21
